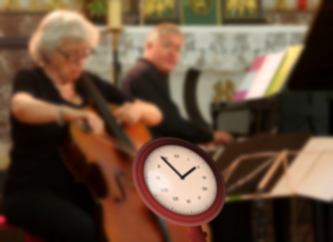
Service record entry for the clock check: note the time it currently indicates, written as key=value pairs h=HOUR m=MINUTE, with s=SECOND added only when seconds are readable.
h=1 m=54
